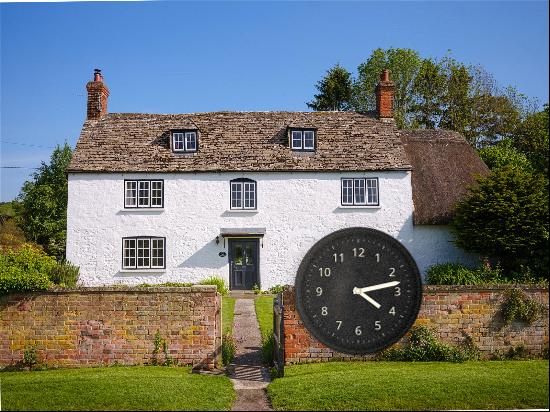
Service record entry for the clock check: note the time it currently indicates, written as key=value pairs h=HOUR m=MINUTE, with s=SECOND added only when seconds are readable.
h=4 m=13
